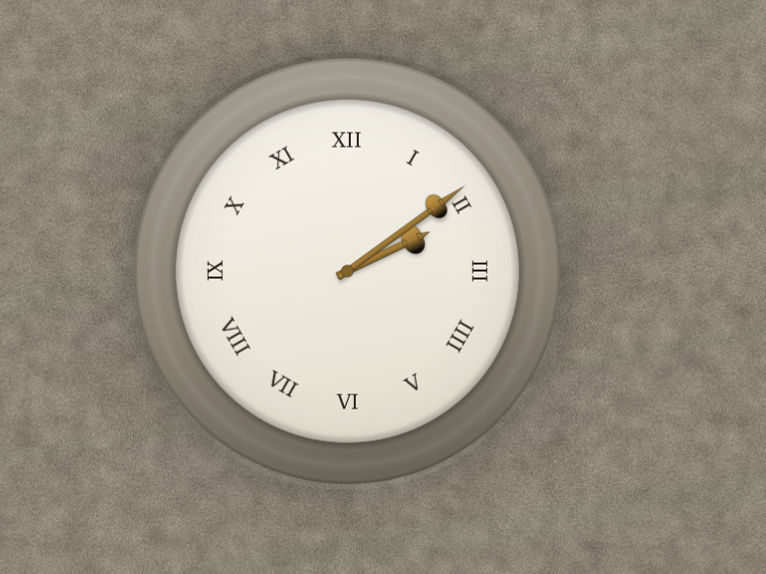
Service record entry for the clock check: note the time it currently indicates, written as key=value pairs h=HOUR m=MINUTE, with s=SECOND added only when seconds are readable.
h=2 m=9
